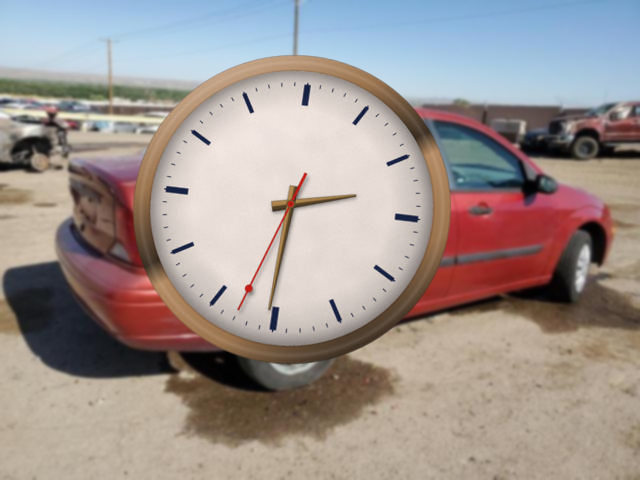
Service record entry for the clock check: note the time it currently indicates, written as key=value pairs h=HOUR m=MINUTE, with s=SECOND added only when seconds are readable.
h=2 m=30 s=33
